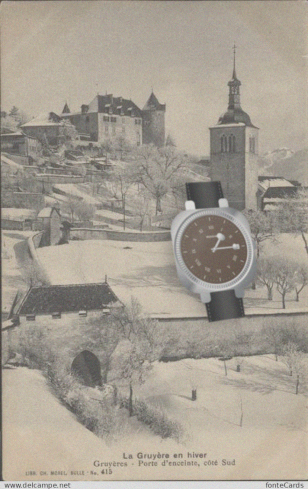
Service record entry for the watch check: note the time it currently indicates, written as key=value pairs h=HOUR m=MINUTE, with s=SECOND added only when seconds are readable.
h=1 m=15
